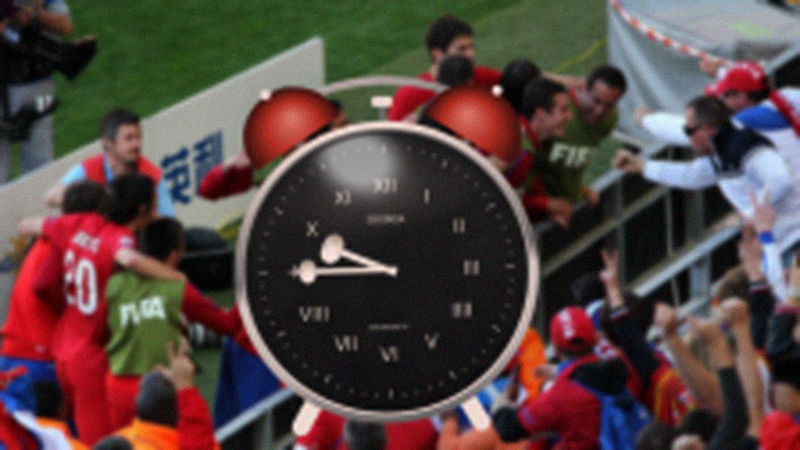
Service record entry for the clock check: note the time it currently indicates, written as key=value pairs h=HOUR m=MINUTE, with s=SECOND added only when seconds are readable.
h=9 m=45
